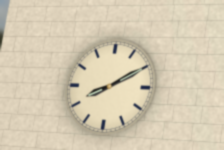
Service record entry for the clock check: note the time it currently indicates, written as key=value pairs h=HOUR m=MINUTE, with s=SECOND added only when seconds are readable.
h=8 m=10
